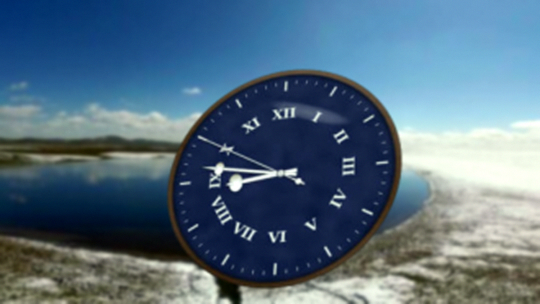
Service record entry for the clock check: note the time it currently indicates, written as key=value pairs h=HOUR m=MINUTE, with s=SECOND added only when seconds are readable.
h=8 m=46 s=50
